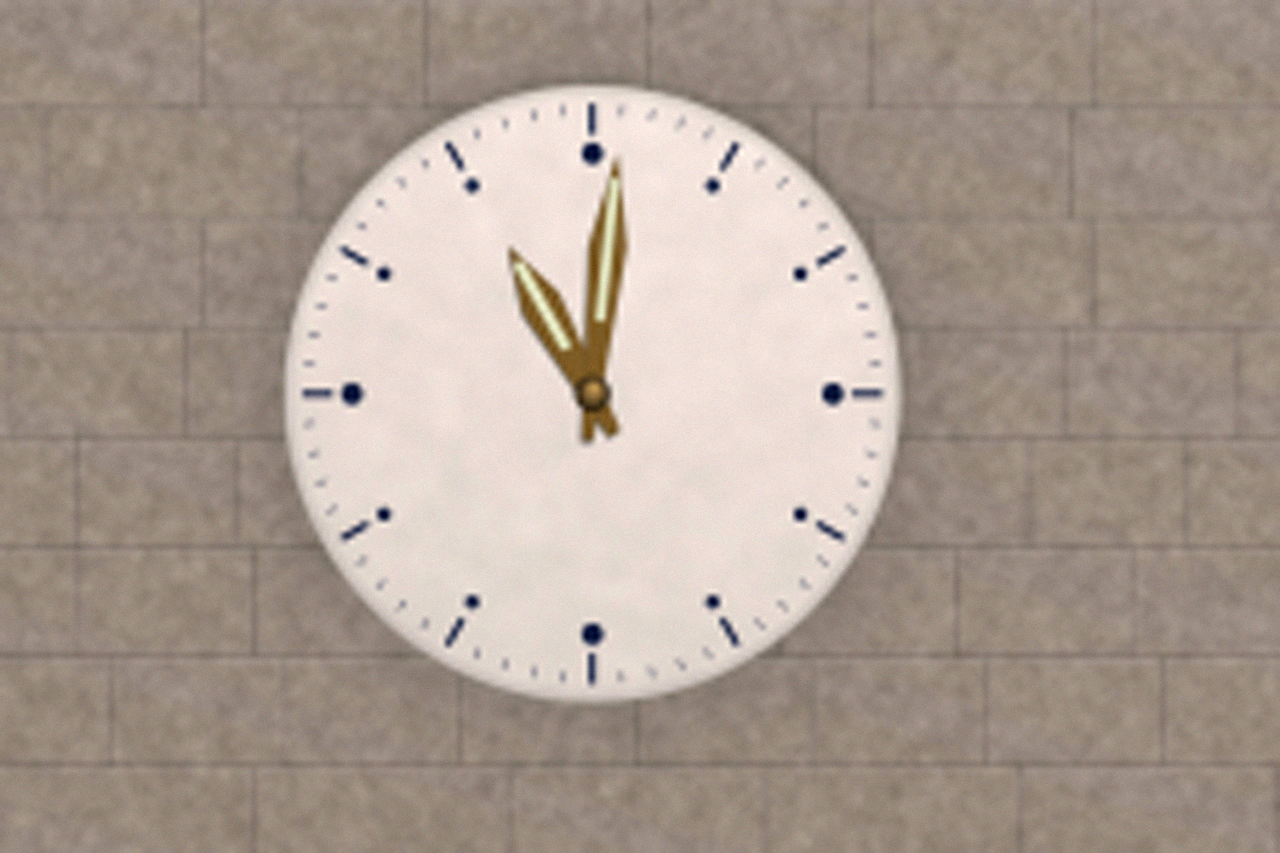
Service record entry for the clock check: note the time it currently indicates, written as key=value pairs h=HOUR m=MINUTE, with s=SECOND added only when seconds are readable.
h=11 m=1
